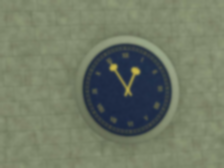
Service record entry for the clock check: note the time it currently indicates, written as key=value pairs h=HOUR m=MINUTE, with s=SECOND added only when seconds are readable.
h=12 m=55
